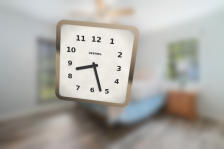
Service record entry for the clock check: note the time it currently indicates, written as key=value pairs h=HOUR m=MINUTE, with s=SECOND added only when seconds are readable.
h=8 m=27
